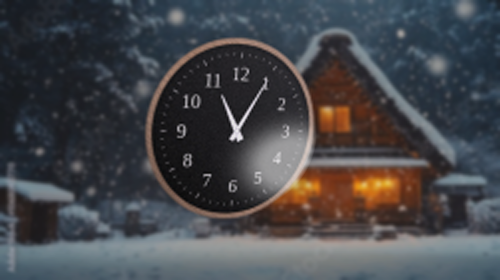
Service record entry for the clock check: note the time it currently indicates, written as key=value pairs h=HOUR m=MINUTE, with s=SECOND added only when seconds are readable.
h=11 m=5
